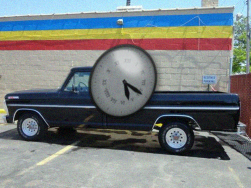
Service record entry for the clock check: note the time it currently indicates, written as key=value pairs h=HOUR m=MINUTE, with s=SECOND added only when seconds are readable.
h=5 m=20
